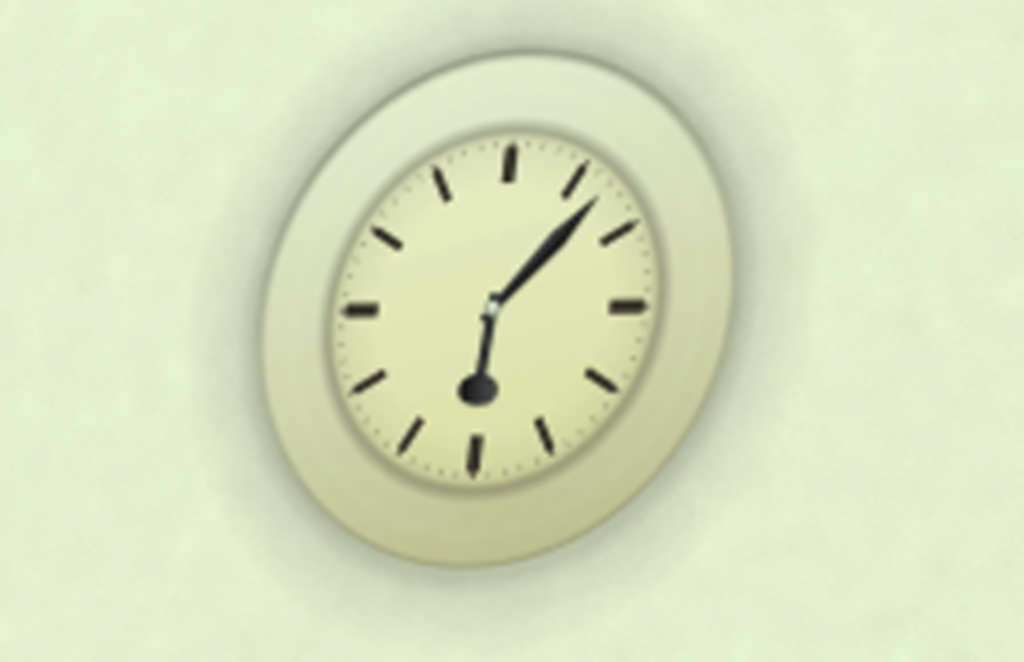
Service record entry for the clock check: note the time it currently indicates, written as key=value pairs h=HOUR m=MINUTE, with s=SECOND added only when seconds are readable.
h=6 m=7
